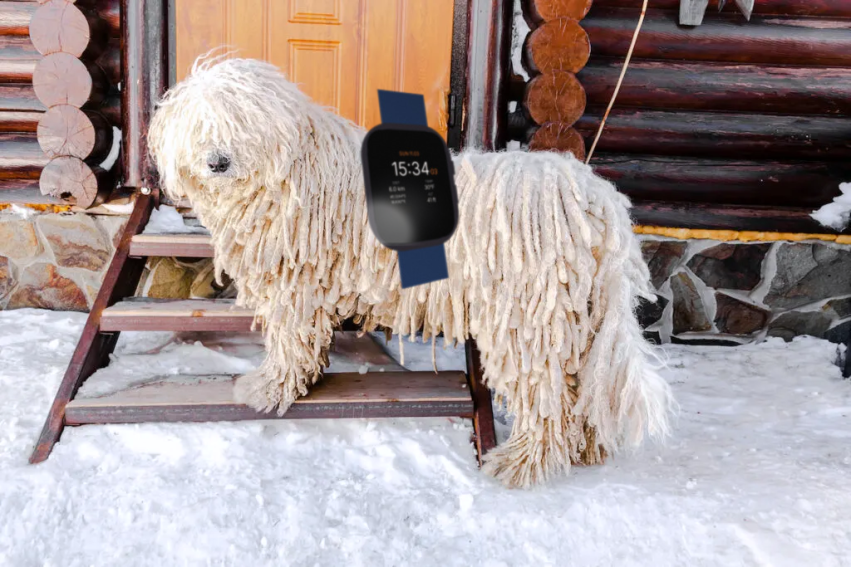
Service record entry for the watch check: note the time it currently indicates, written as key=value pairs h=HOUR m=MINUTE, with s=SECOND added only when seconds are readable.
h=15 m=34
